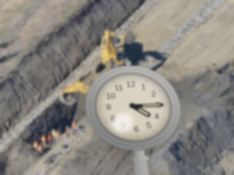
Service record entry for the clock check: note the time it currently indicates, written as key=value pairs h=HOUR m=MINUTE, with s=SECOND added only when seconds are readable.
h=4 m=15
